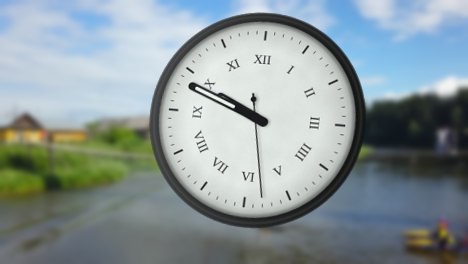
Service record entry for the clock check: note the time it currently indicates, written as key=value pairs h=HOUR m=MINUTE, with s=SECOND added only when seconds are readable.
h=9 m=48 s=28
